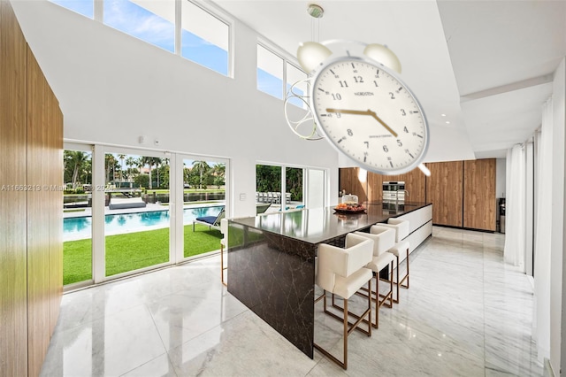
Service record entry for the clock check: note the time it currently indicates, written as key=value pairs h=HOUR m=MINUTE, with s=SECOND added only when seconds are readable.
h=4 m=46
